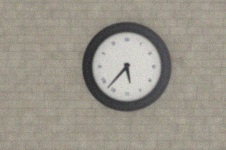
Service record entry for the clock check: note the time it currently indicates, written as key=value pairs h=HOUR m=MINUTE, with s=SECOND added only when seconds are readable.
h=5 m=37
